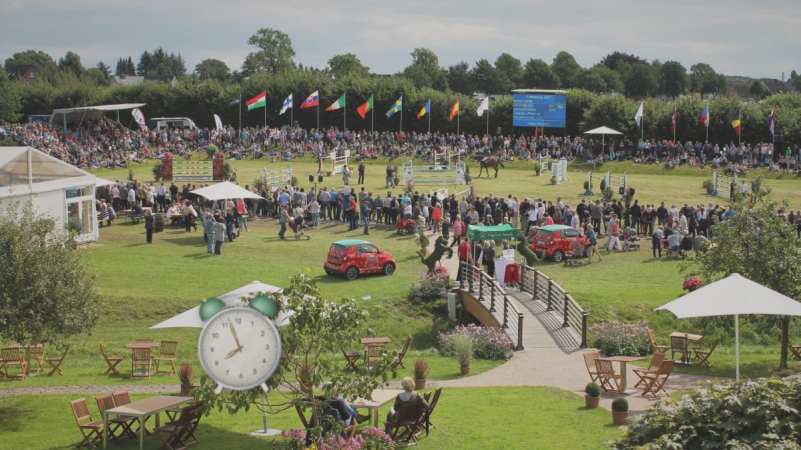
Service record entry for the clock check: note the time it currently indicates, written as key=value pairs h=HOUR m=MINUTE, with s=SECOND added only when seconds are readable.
h=7 m=57
